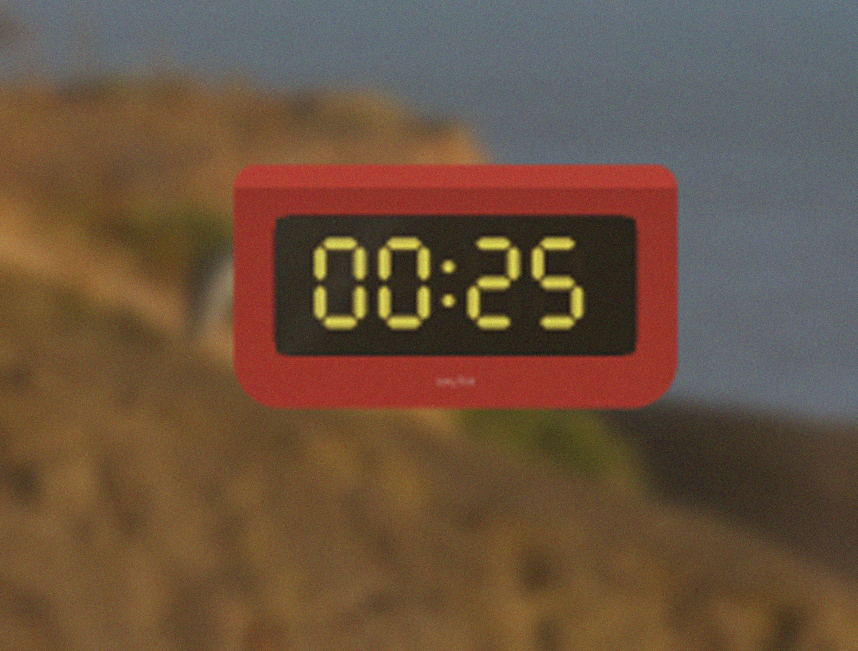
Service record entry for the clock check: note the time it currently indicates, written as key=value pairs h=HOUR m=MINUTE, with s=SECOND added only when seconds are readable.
h=0 m=25
